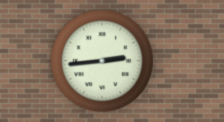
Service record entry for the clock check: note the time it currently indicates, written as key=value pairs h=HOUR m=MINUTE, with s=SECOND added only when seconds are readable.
h=2 m=44
